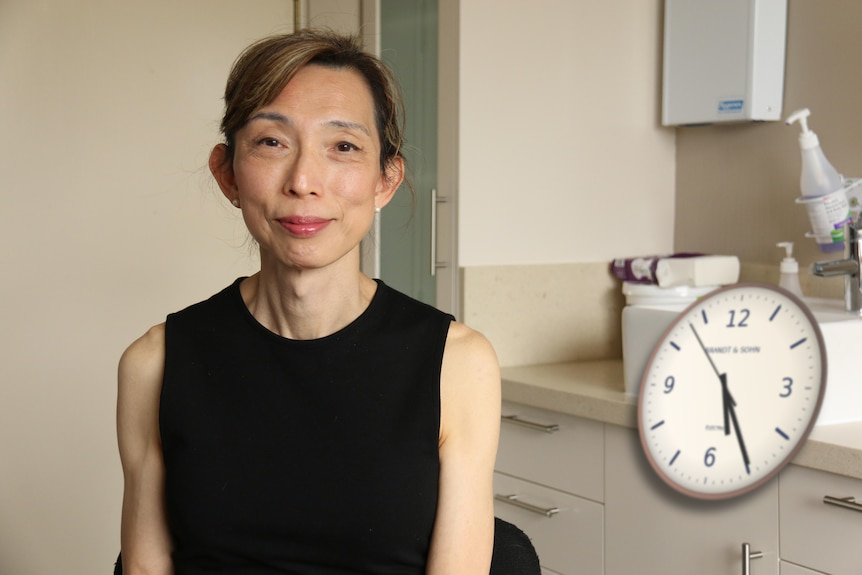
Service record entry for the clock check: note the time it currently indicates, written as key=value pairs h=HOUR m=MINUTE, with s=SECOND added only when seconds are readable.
h=5 m=24 s=53
